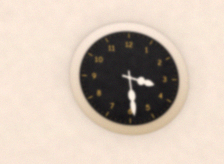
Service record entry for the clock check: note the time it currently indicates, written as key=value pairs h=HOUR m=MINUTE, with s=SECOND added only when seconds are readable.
h=3 m=29
